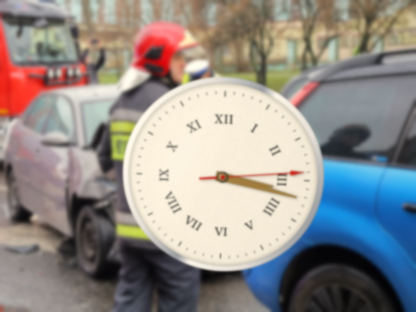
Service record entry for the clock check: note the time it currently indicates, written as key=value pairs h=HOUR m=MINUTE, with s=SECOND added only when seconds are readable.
h=3 m=17 s=14
